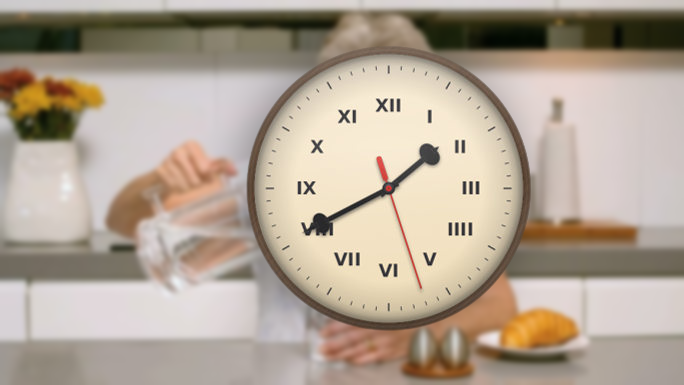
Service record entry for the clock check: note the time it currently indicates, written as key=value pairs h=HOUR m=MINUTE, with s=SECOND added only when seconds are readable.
h=1 m=40 s=27
